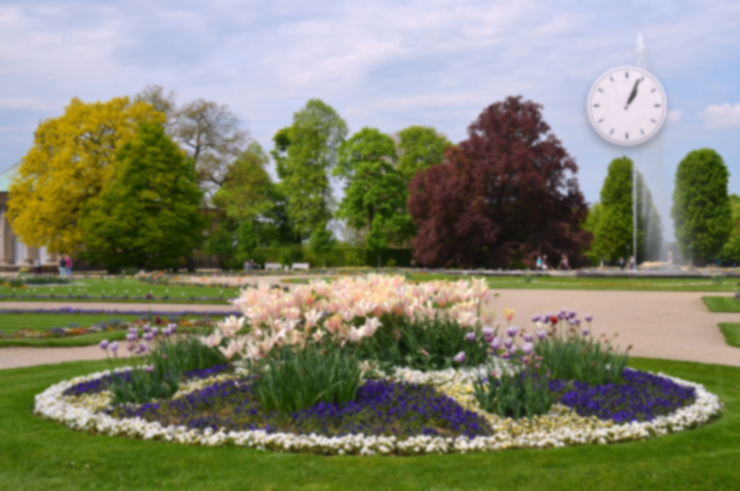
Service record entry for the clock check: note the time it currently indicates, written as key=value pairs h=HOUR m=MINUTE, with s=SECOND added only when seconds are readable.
h=1 m=4
